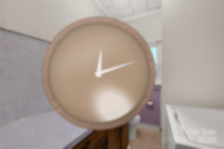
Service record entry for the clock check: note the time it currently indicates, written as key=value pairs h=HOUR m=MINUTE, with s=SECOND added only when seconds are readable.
h=12 m=12
